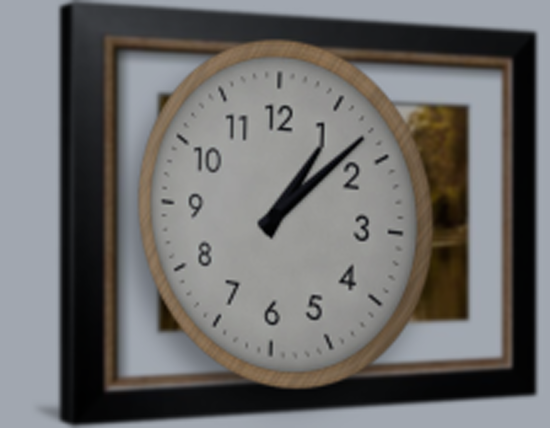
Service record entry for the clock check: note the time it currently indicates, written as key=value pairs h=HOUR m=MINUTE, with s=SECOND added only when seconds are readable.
h=1 m=8
